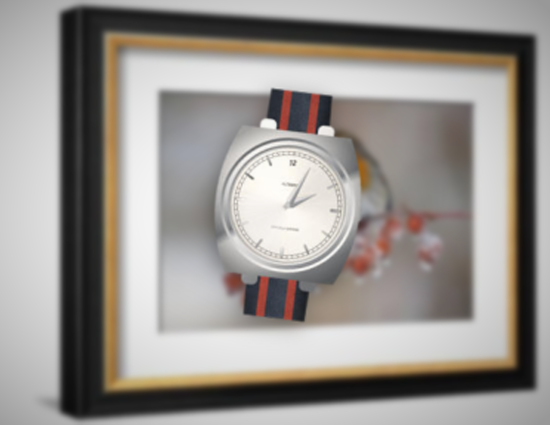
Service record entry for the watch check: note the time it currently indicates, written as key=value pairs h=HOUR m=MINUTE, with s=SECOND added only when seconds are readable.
h=2 m=4
